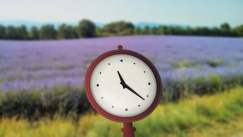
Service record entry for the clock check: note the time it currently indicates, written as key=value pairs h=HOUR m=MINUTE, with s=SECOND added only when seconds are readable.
h=11 m=22
